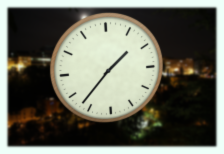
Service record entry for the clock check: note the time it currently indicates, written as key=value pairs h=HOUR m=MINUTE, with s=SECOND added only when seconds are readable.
h=1 m=37
